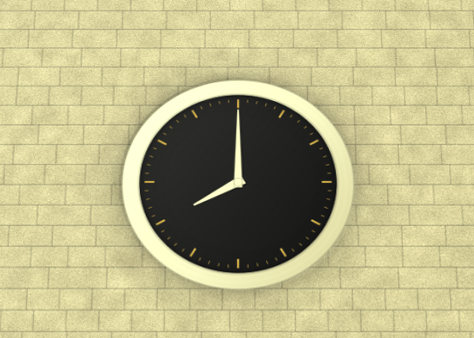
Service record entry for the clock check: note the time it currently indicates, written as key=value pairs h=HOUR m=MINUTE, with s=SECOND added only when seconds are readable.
h=8 m=0
